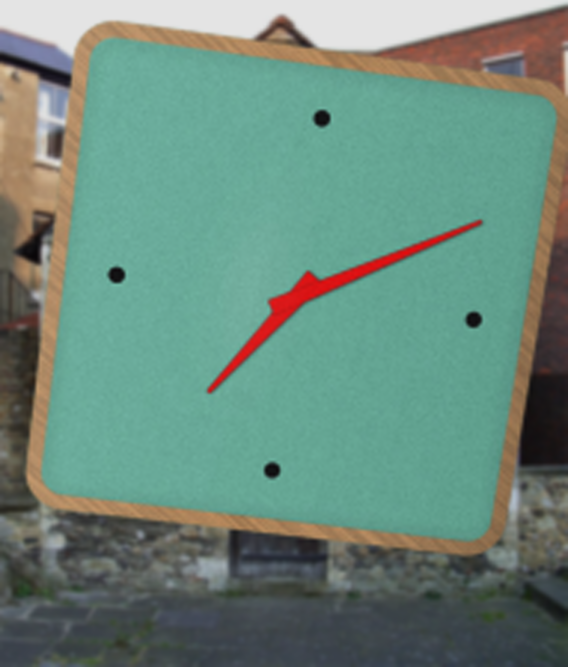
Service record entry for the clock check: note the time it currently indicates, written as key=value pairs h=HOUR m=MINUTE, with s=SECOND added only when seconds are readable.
h=7 m=10
